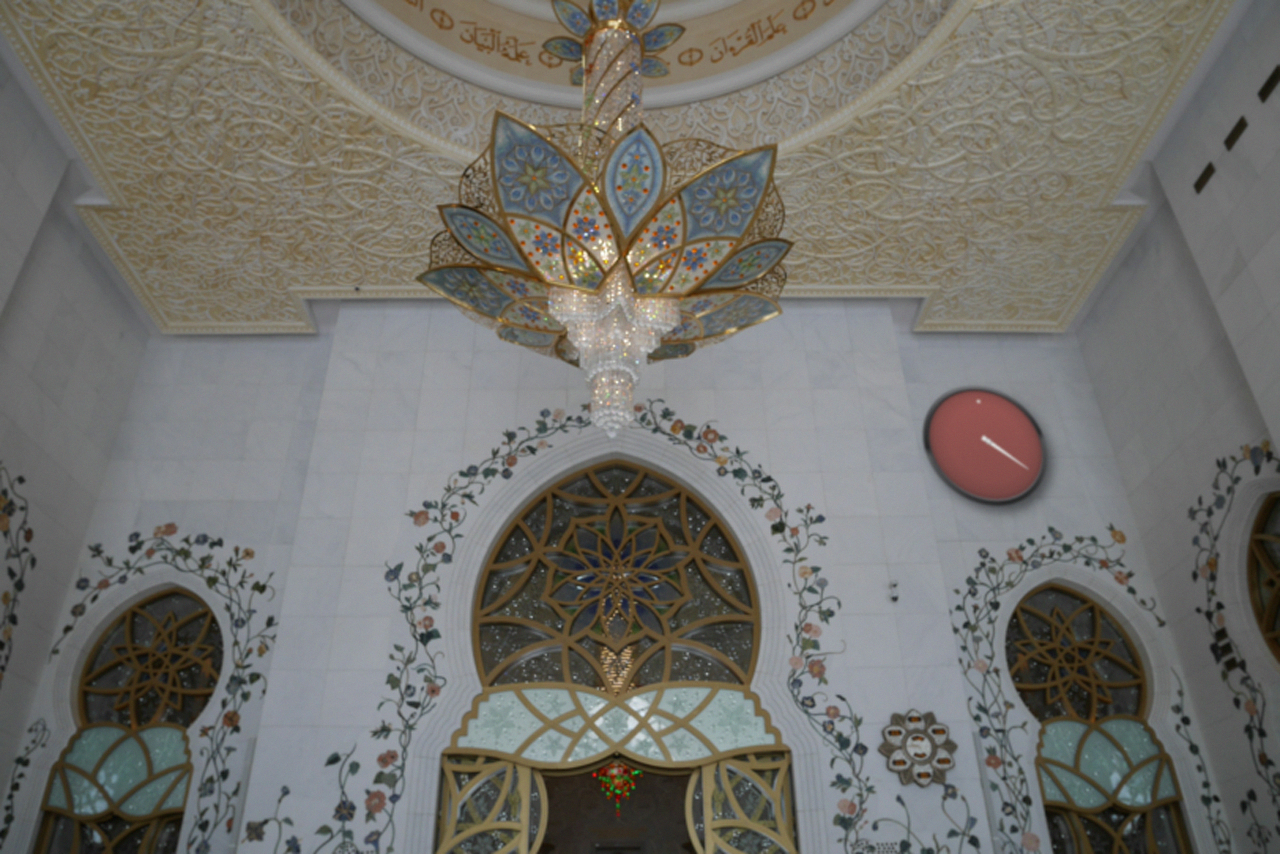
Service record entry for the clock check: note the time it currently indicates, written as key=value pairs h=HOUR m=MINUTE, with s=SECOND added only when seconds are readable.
h=4 m=22
